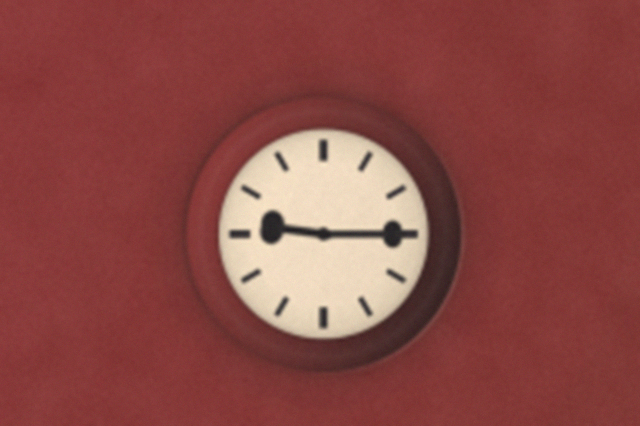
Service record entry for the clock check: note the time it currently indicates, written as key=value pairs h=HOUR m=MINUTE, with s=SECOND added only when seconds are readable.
h=9 m=15
